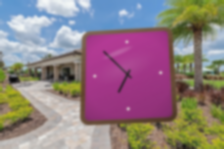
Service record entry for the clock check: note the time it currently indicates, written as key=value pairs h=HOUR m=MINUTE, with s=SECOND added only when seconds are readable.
h=6 m=53
